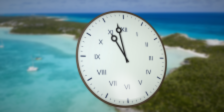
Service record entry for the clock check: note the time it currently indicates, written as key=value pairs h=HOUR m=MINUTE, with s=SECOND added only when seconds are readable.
h=10 m=58
